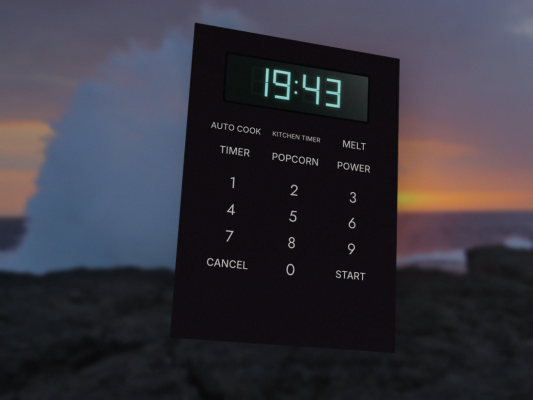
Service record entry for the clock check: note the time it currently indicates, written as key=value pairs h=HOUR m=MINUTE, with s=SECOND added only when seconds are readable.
h=19 m=43
